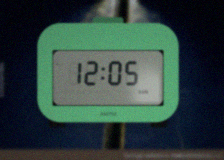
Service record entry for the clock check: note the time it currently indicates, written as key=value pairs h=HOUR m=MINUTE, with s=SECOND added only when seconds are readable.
h=12 m=5
